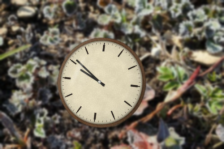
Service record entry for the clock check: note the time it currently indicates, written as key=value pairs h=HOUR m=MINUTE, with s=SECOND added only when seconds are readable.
h=9 m=51
